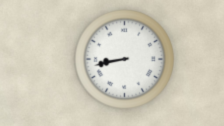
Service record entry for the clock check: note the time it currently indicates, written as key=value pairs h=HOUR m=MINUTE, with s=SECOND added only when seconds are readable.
h=8 m=43
